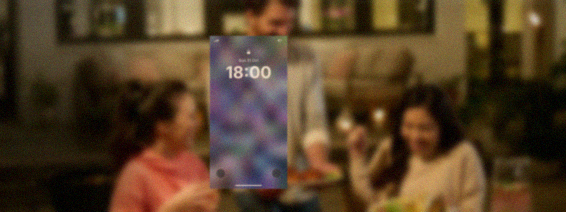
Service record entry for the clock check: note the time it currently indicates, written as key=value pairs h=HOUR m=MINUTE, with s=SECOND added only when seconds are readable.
h=18 m=0
